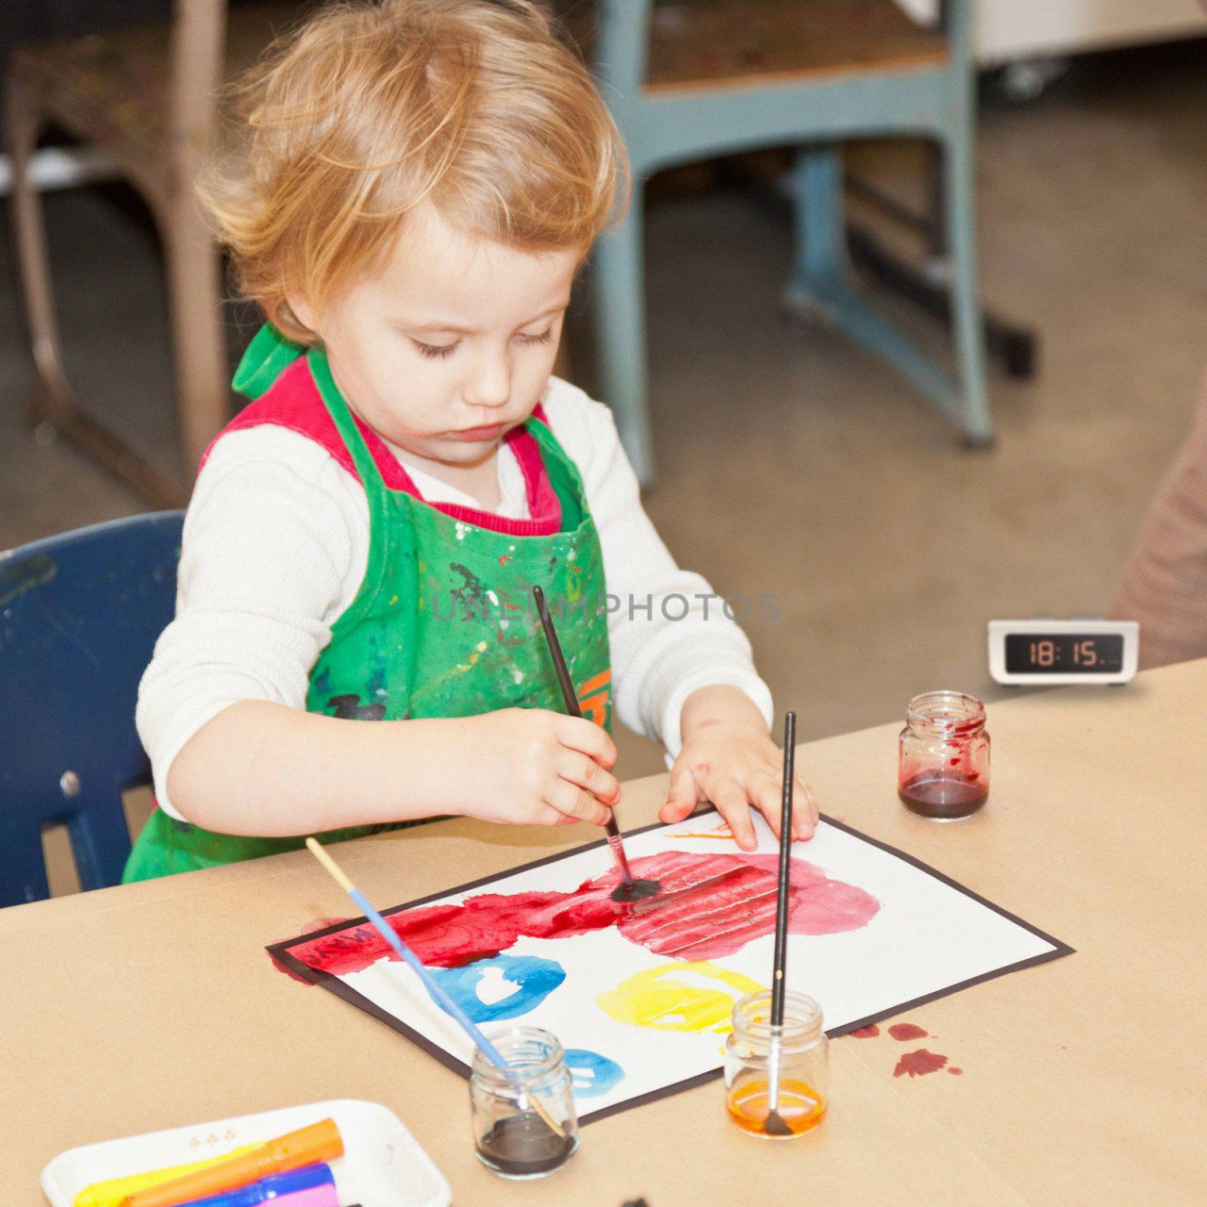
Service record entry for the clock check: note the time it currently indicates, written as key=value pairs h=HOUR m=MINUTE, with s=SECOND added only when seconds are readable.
h=18 m=15
